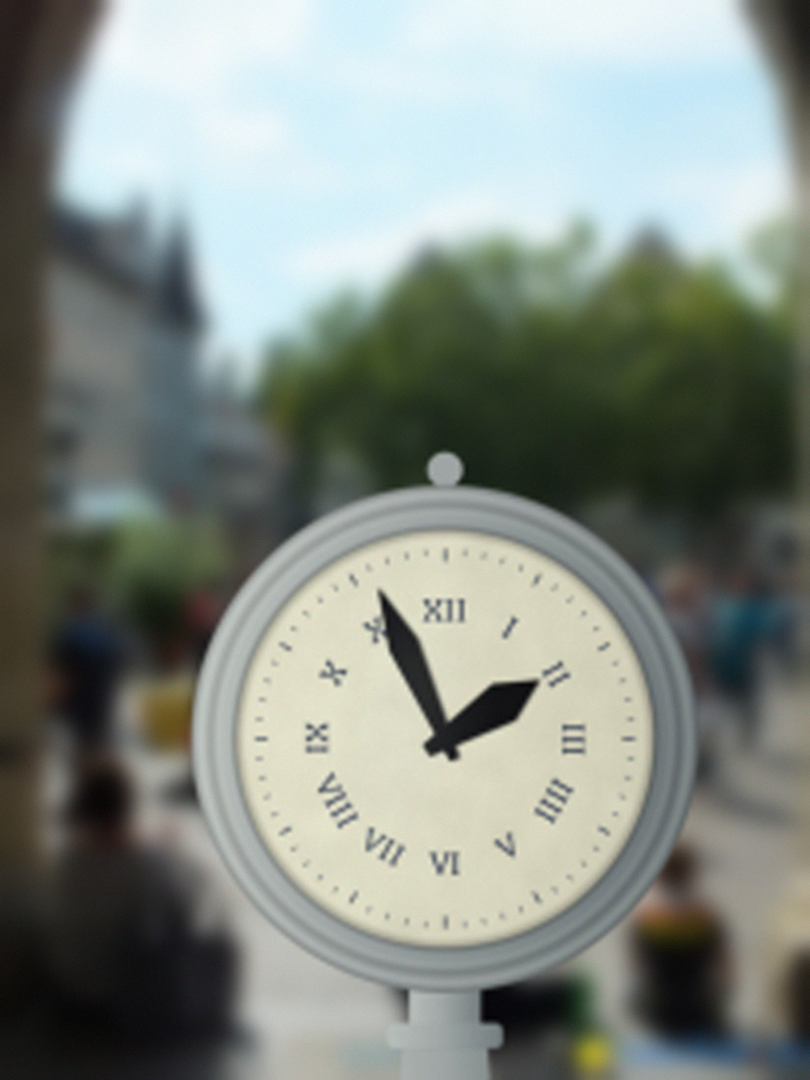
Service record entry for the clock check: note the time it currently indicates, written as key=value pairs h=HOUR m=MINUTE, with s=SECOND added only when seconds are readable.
h=1 m=56
